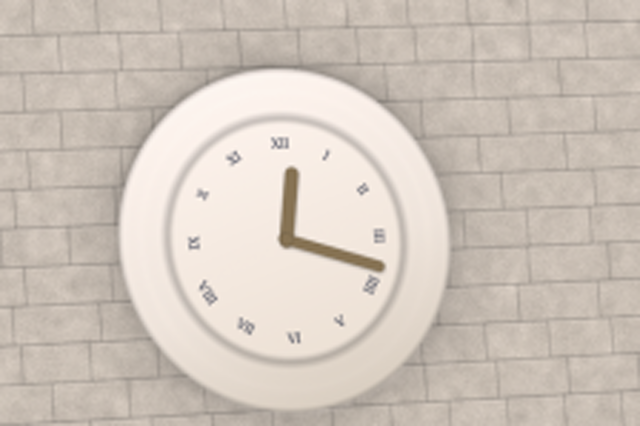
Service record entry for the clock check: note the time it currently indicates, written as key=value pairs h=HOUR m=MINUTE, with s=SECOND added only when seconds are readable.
h=12 m=18
